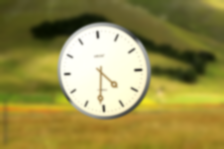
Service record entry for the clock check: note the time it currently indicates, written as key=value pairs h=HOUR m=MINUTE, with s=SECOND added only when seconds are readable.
h=4 m=31
